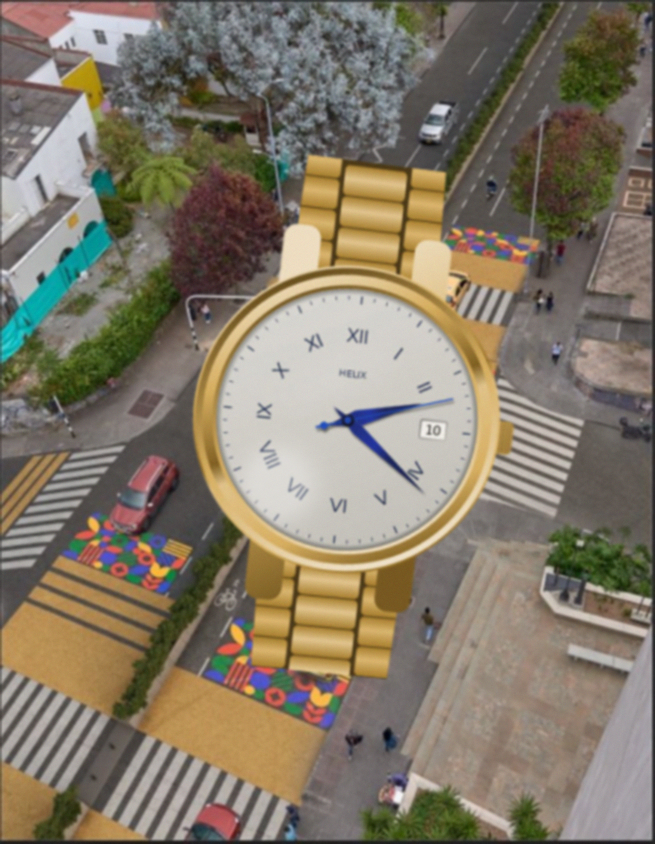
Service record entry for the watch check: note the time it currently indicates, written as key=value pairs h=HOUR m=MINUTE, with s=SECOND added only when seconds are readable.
h=2 m=21 s=12
